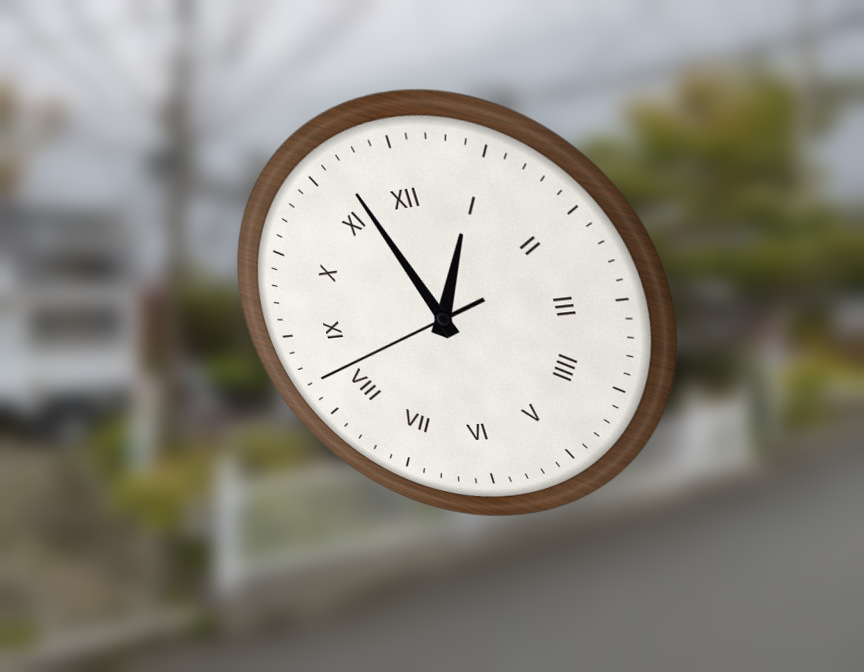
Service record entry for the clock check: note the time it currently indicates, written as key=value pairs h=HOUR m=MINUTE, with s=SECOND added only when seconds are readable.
h=12 m=56 s=42
